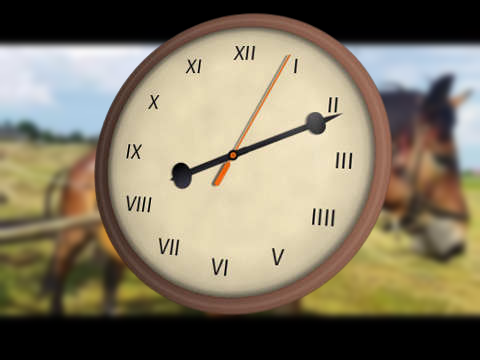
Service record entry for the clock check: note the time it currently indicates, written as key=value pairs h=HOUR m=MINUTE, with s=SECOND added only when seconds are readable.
h=8 m=11 s=4
